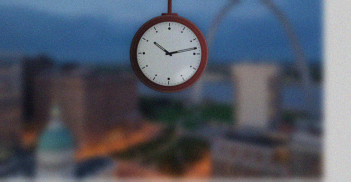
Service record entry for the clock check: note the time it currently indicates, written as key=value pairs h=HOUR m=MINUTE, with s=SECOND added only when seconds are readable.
h=10 m=13
